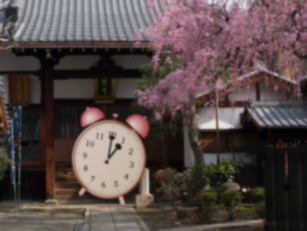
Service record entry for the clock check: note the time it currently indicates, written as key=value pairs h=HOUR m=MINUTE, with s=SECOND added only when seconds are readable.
h=1 m=0
